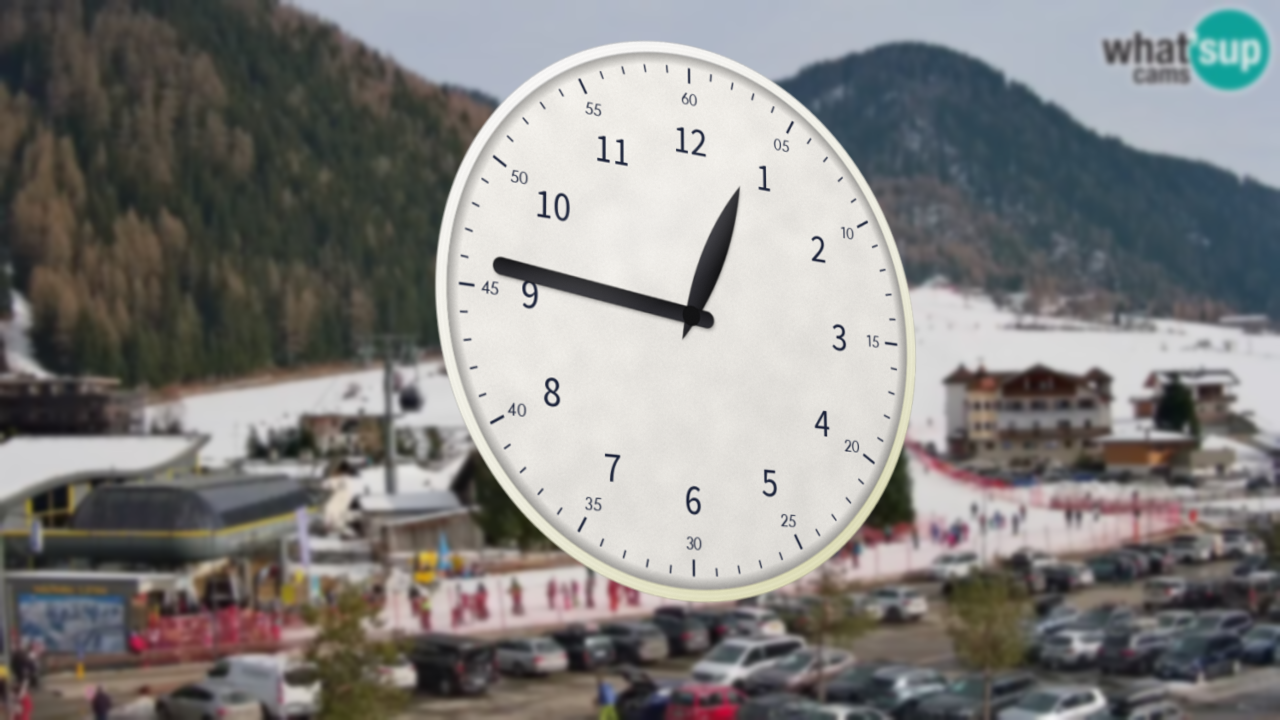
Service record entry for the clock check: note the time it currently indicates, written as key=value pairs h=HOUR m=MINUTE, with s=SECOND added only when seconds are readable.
h=12 m=46
